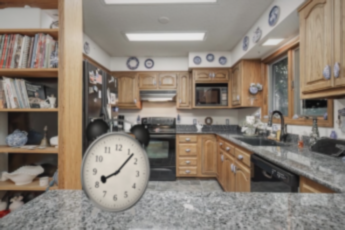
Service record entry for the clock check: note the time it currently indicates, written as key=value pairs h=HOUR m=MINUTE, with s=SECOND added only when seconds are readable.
h=8 m=7
